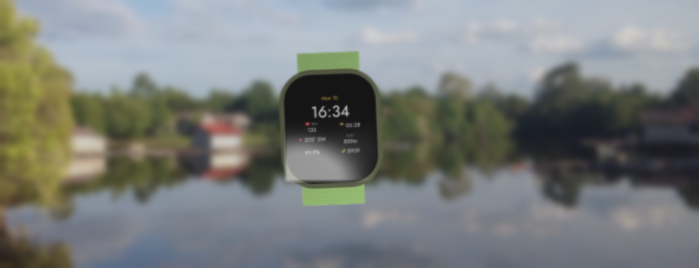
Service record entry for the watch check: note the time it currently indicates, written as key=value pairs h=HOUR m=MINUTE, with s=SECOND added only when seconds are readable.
h=16 m=34
